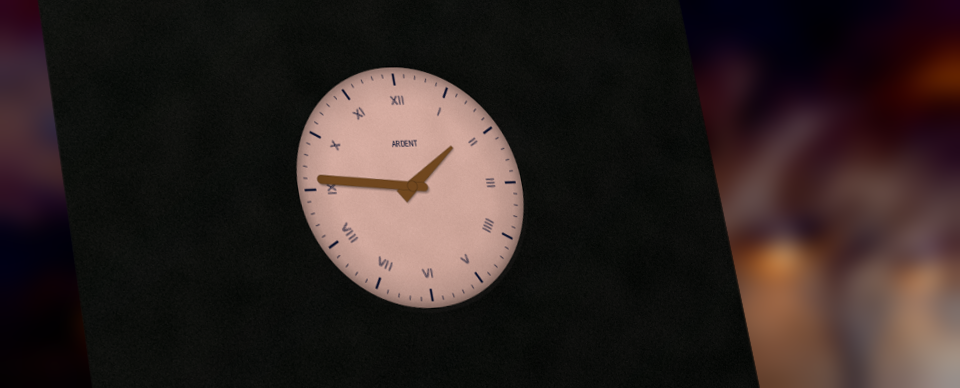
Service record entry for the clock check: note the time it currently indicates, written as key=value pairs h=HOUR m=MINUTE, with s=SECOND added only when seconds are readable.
h=1 m=46
